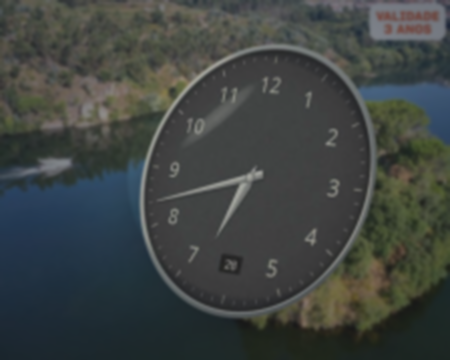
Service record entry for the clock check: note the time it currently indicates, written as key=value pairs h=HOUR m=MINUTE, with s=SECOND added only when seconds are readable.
h=6 m=42
